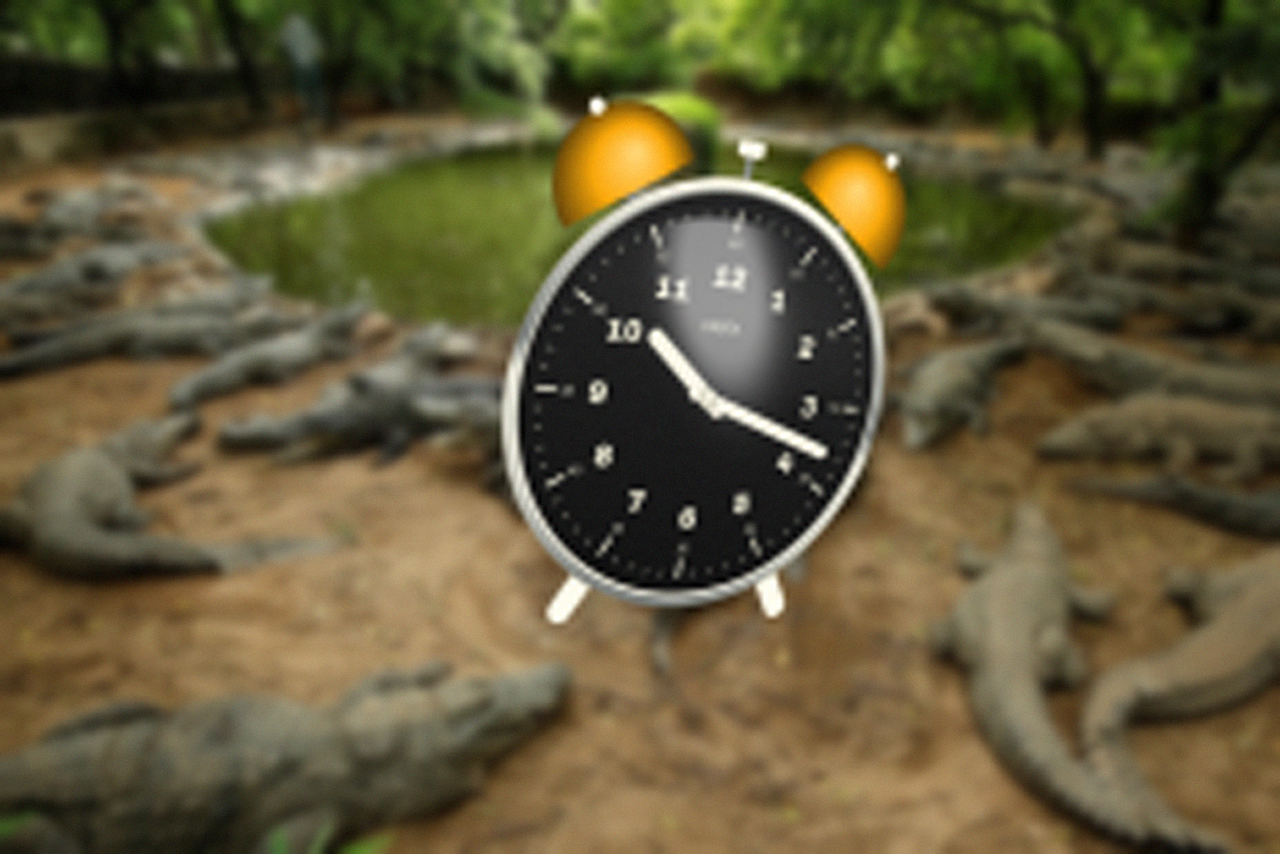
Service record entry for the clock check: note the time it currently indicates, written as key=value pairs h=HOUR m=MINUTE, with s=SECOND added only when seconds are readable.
h=10 m=18
